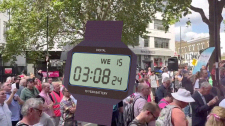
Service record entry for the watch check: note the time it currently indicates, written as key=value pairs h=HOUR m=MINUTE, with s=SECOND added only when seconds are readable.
h=3 m=8 s=24
